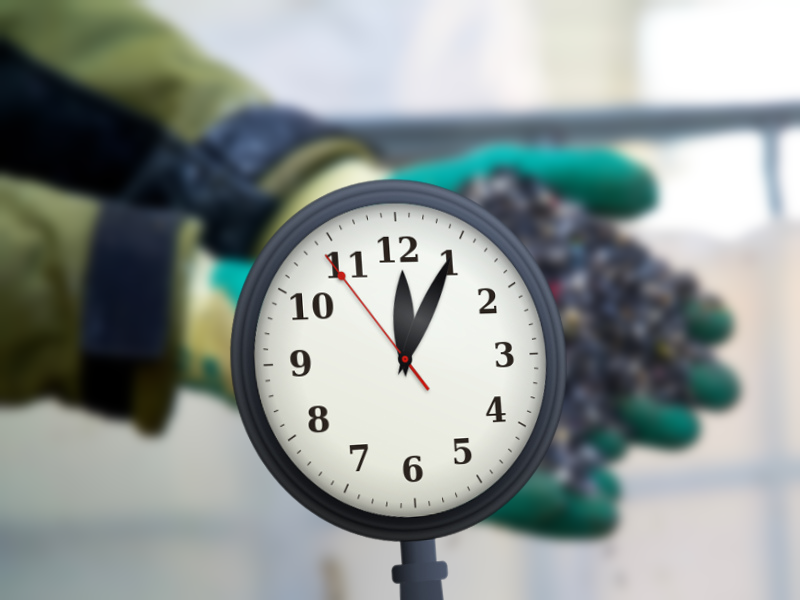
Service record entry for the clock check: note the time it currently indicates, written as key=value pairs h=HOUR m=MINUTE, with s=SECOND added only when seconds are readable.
h=12 m=4 s=54
